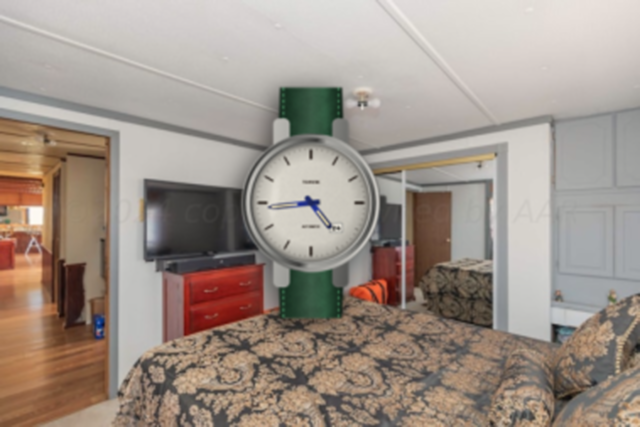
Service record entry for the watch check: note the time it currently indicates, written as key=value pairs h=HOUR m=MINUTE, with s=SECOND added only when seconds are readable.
h=4 m=44
